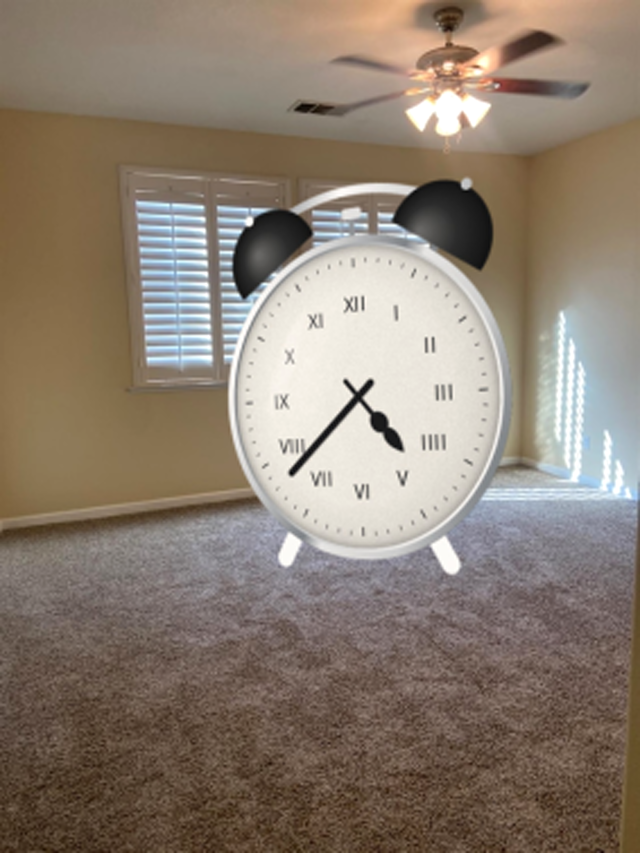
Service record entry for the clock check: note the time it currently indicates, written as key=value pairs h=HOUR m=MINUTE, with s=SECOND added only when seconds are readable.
h=4 m=38
